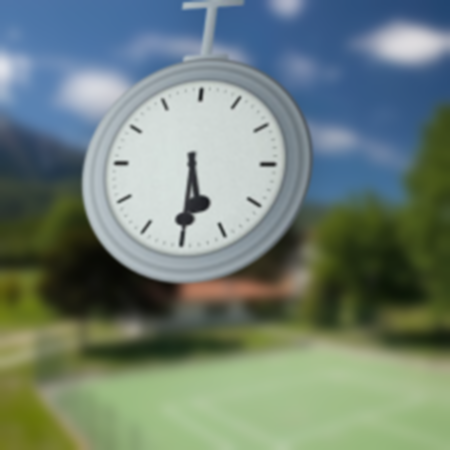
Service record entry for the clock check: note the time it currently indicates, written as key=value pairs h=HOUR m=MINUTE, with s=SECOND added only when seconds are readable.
h=5 m=30
